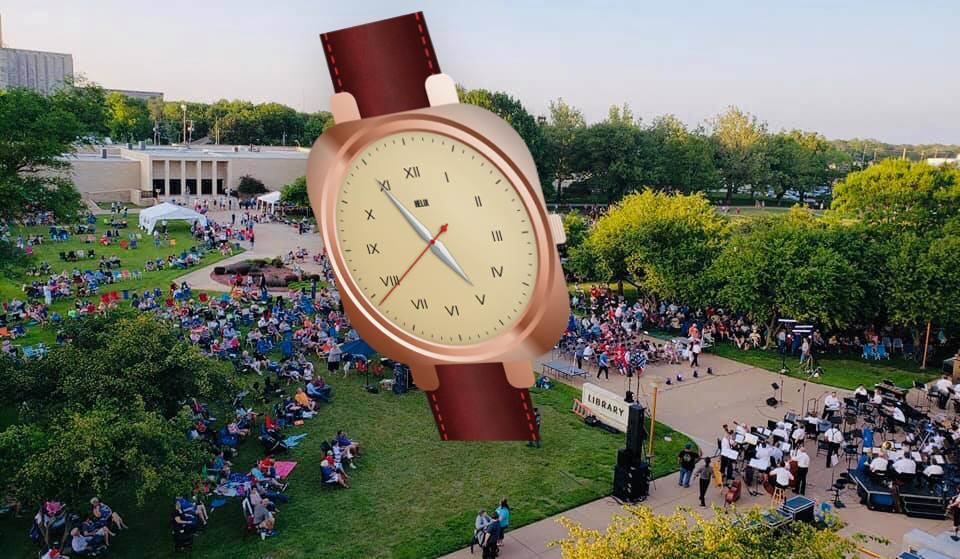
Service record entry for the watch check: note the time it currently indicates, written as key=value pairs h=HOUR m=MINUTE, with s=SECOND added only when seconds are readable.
h=4 m=54 s=39
